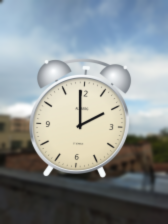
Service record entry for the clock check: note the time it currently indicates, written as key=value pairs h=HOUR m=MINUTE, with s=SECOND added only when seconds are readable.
h=1 m=59
